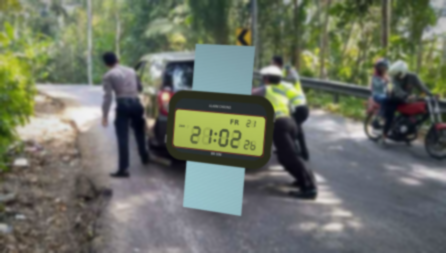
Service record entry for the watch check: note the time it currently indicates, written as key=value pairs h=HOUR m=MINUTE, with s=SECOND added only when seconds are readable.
h=21 m=2
